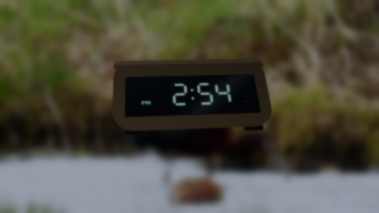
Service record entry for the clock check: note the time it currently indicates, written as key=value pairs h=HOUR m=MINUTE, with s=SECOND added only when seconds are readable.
h=2 m=54
